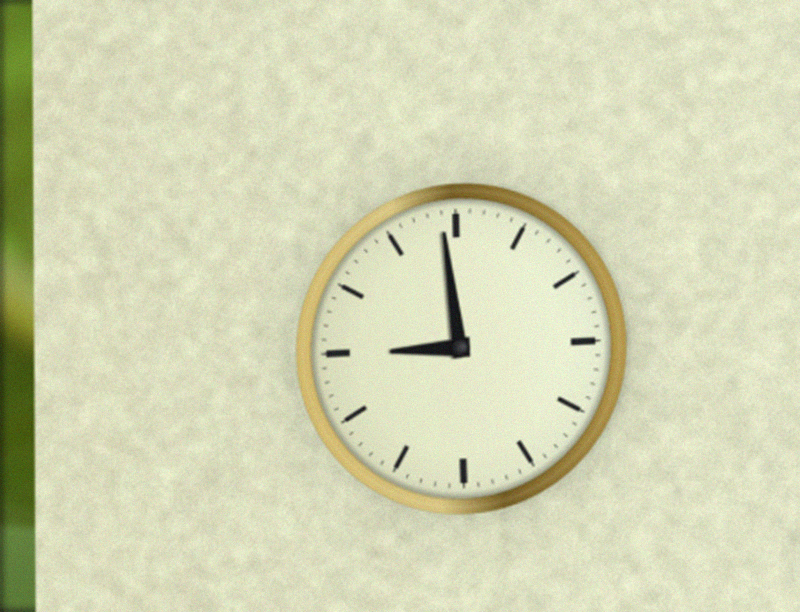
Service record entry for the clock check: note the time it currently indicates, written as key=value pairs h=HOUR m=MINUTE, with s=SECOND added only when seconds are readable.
h=8 m=59
